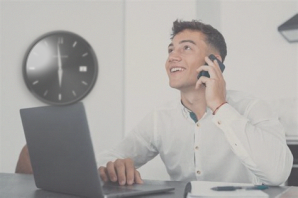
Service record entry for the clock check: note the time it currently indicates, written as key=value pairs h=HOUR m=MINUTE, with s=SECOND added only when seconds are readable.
h=5 m=59
